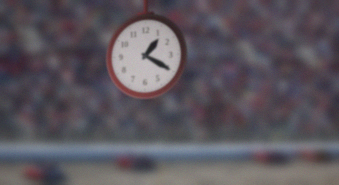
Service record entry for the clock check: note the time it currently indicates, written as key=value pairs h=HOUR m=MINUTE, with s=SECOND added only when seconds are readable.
h=1 m=20
